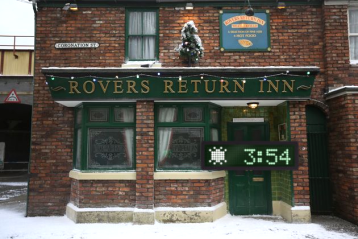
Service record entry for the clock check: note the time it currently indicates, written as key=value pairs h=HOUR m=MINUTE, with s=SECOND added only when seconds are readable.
h=3 m=54
